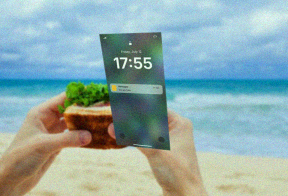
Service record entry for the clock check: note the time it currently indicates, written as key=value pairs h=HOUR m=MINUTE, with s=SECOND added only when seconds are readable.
h=17 m=55
